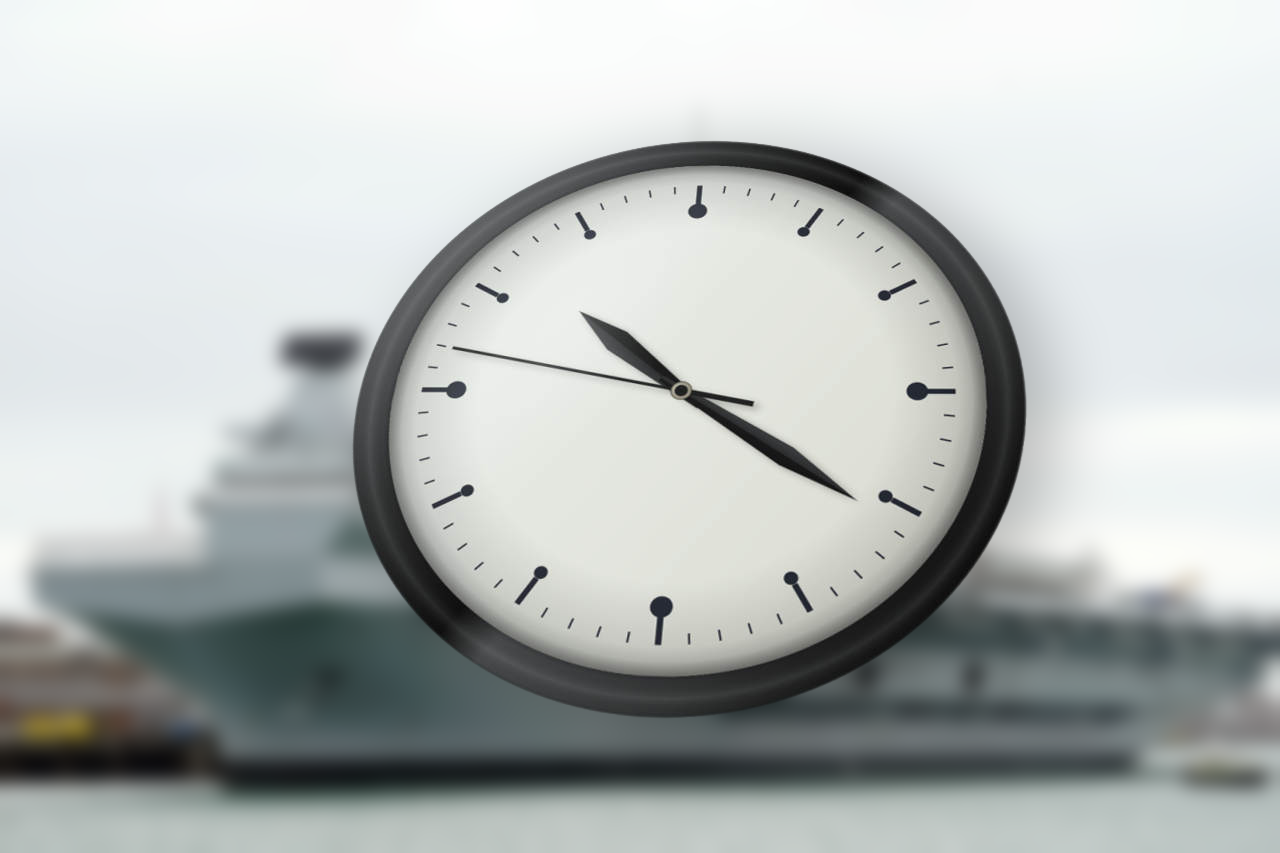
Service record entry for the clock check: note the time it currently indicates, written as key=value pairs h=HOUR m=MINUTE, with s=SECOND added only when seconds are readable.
h=10 m=20 s=47
